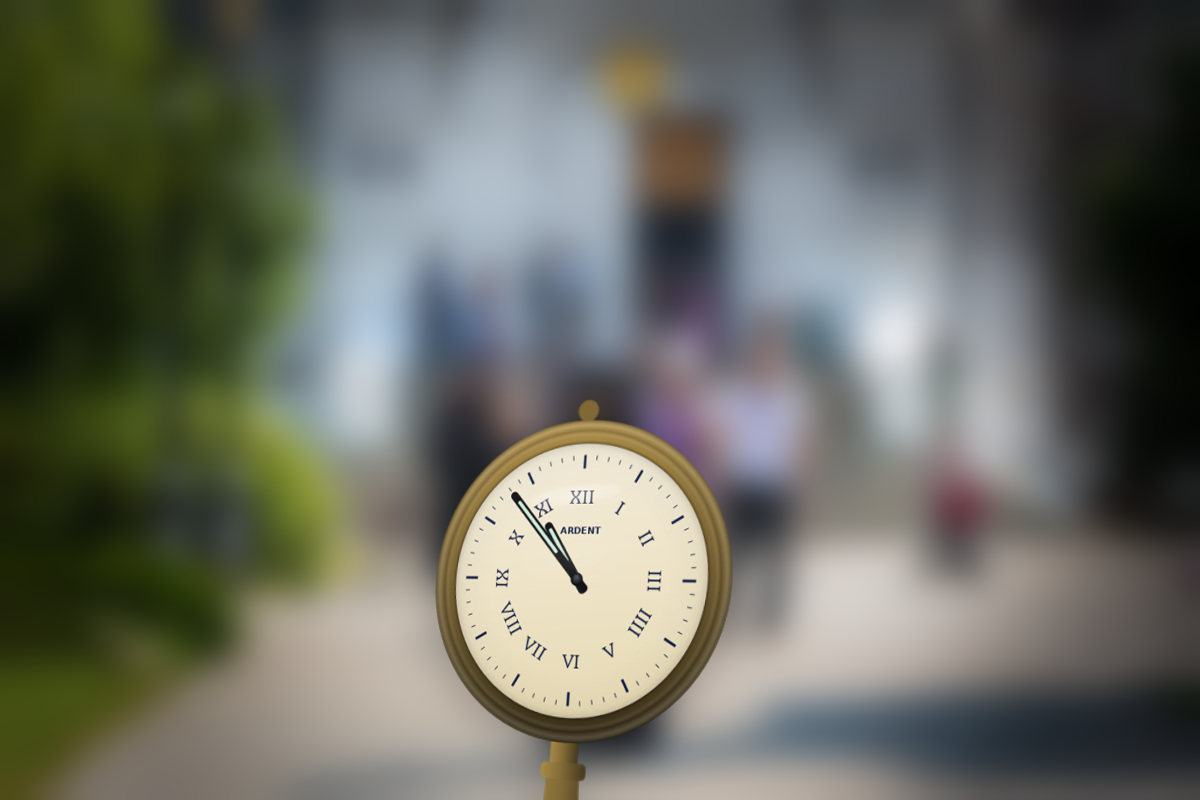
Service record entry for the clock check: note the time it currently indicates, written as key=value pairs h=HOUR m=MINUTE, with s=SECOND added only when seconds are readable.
h=10 m=53
